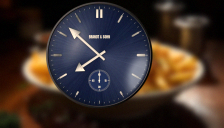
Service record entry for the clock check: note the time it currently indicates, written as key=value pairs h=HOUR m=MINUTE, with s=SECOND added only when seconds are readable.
h=7 m=52
